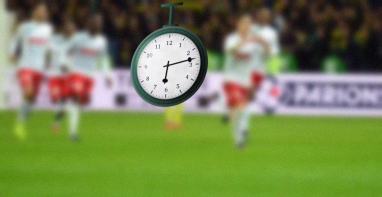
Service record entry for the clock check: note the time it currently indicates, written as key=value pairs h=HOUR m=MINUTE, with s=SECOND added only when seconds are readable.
h=6 m=13
